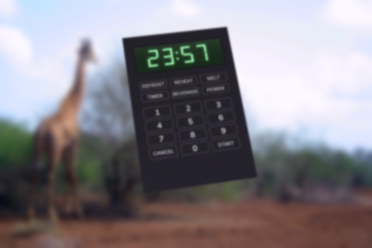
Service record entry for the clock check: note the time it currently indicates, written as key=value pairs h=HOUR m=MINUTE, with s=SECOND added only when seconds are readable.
h=23 m=57
